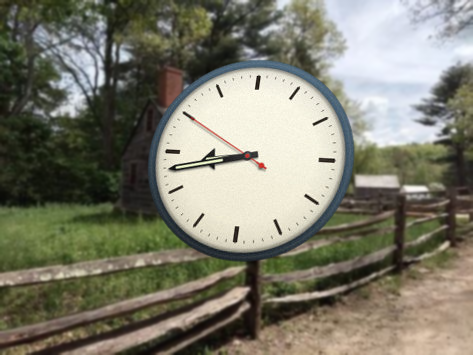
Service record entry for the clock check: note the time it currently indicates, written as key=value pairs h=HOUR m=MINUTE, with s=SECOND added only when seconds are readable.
h=8 m=42 s=50
